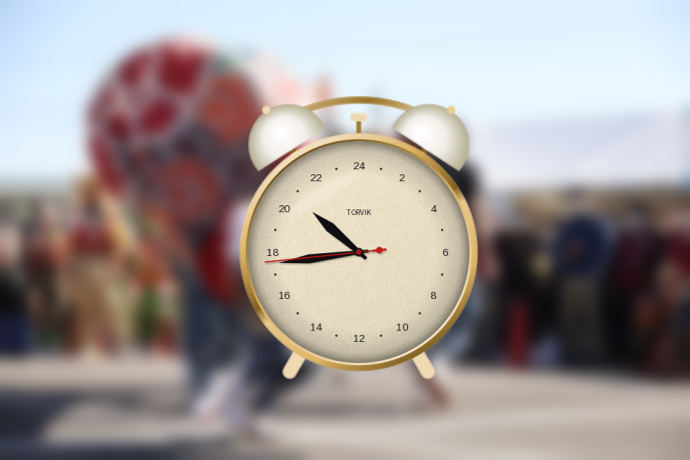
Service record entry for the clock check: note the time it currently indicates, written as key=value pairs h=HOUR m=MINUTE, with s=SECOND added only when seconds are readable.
h=20 m=43 s=44
